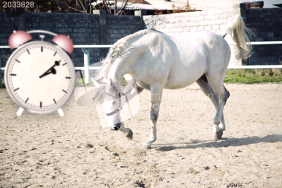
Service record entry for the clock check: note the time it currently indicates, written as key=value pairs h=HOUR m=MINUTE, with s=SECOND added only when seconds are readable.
h=2 m=8
